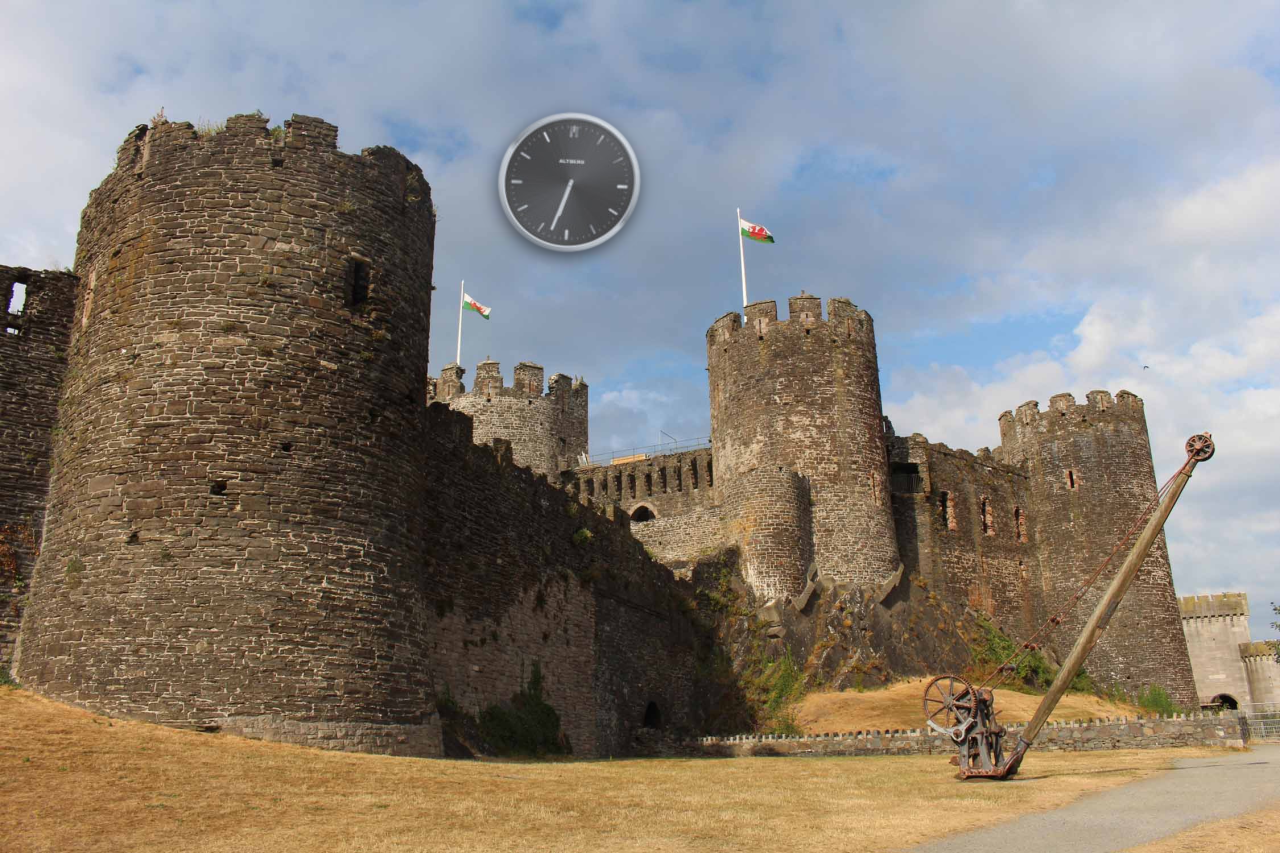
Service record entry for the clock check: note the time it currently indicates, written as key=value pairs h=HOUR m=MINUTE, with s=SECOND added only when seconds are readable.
h=6 m=33
